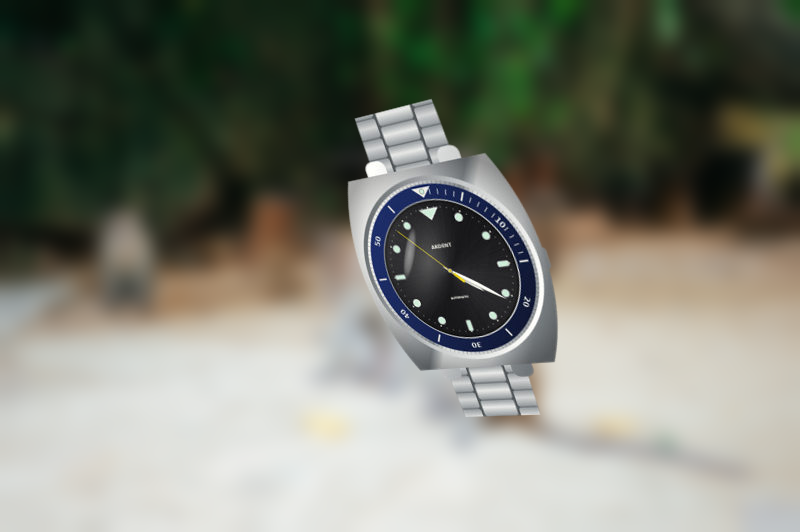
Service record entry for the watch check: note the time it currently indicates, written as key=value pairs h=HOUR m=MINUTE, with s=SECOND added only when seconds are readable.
h=4 m=20 s=53
